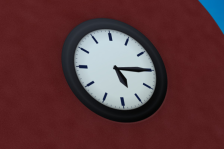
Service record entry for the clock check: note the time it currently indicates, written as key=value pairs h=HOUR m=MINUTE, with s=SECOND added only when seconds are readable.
h=5 m=15
